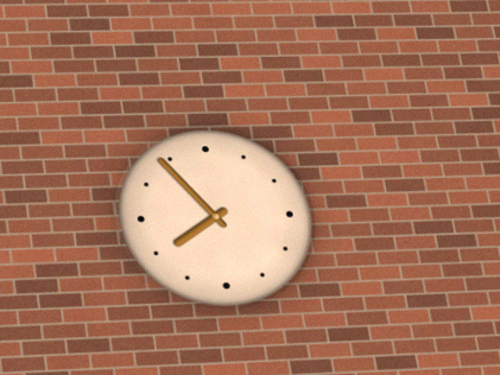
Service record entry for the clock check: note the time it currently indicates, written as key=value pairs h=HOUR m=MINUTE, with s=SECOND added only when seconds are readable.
h=7 m=54
